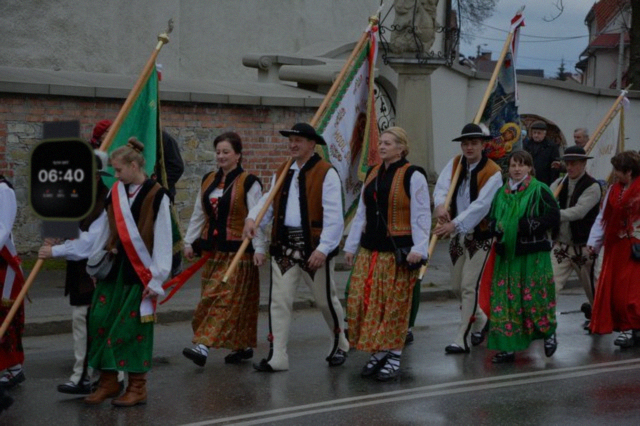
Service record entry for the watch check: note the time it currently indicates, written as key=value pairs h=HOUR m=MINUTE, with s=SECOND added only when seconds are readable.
h=6 m=40
